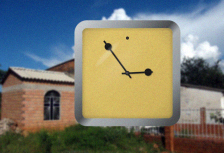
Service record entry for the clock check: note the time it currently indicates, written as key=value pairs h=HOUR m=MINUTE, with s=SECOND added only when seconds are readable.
h=2 m=54
